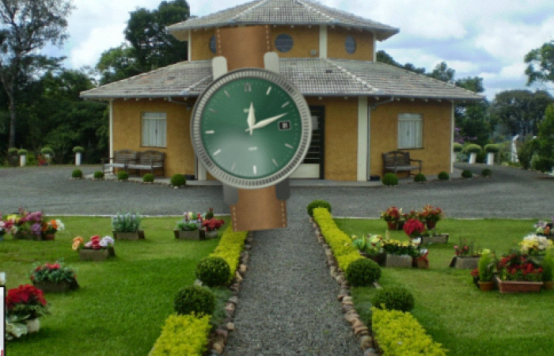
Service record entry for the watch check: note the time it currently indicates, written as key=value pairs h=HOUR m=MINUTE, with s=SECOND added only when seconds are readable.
h=12 m=12
